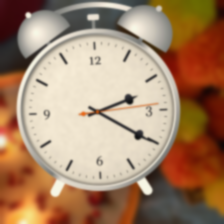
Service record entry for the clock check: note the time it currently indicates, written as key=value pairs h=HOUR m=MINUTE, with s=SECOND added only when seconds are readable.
h=2 m=20 s=14
